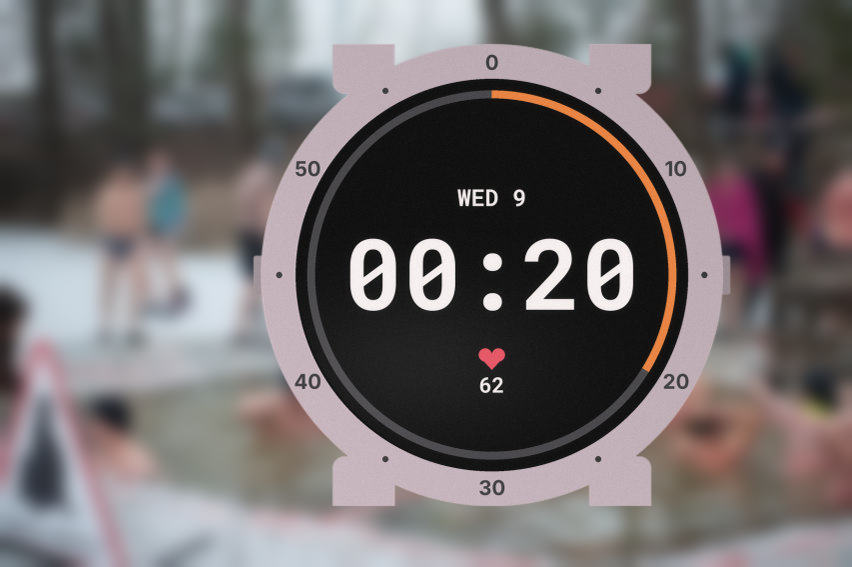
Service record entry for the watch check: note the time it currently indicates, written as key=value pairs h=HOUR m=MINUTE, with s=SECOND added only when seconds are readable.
h=0 m=20
